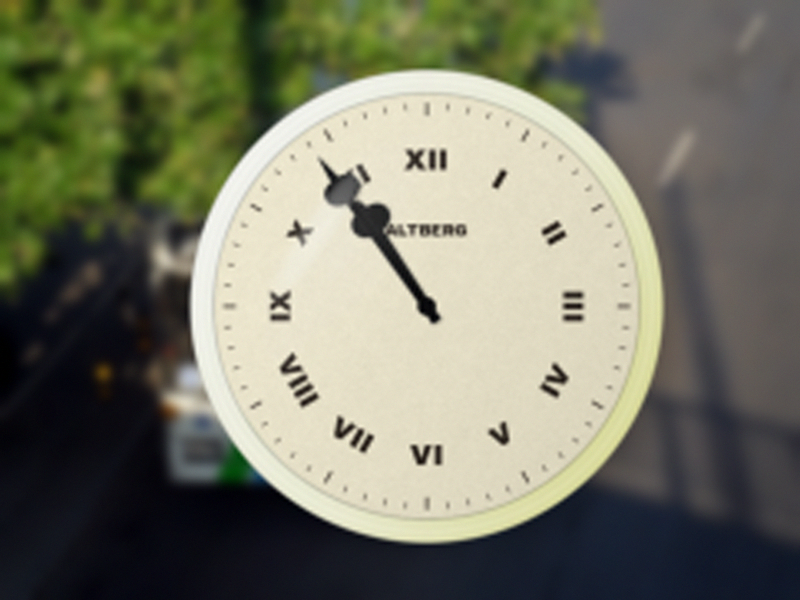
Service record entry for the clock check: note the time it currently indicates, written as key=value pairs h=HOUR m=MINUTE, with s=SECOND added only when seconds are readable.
h=10 m=54
